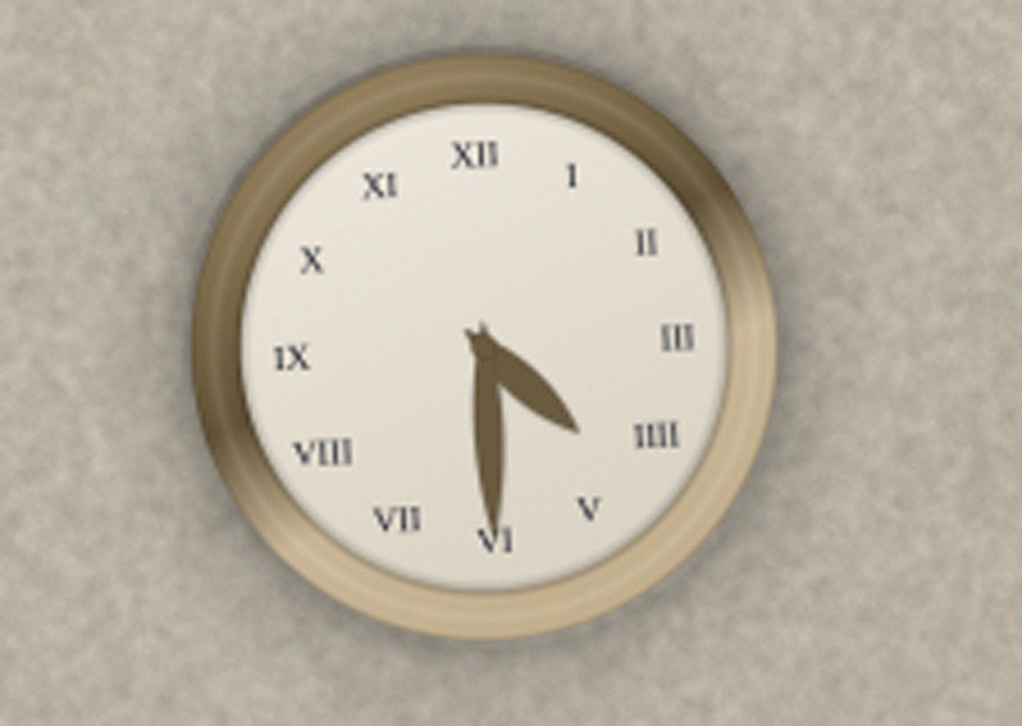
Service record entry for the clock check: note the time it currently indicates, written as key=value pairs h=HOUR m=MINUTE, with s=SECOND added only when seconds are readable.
h=4 m=30
